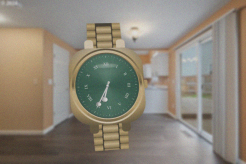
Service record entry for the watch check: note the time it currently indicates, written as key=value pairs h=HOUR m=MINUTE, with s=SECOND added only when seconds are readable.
h=6 m=35
